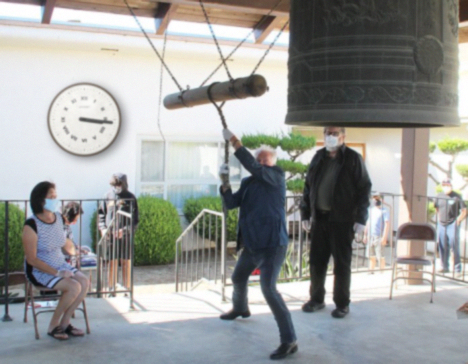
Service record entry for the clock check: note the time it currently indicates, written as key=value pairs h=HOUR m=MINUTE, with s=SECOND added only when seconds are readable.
h=3 m=16
